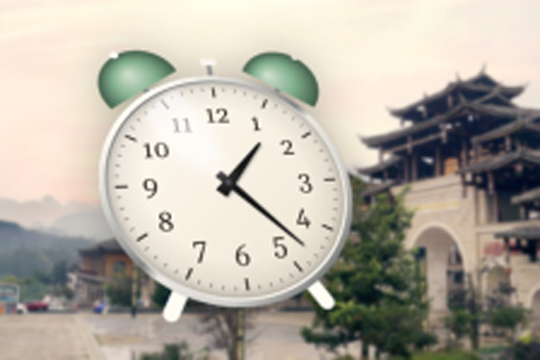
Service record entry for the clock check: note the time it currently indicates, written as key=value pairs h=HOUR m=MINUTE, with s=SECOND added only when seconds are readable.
h=1 m=23
